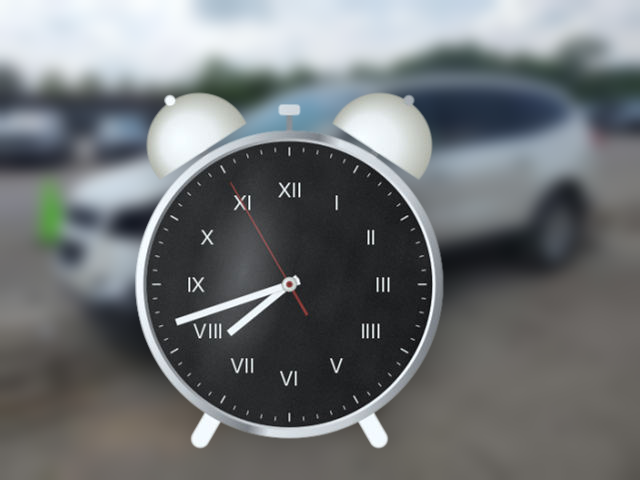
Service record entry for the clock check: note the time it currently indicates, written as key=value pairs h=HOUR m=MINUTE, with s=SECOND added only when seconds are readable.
h=7 m=41 s=55
